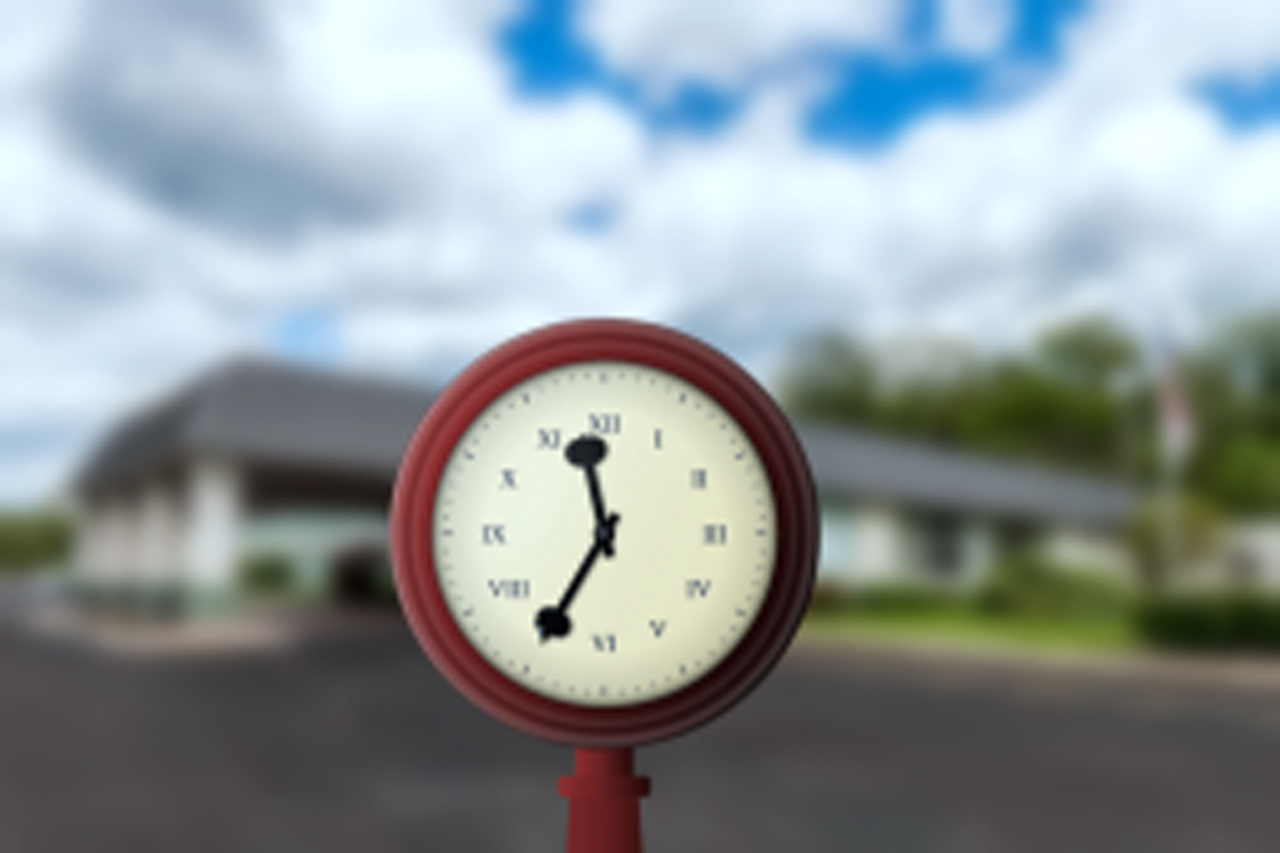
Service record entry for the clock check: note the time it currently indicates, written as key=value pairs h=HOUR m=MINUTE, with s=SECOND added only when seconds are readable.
h=11 m=35
